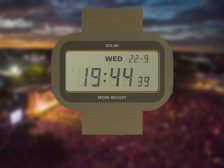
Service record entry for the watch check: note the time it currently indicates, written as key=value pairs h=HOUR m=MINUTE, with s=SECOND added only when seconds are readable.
h=19 m=44 s=39
